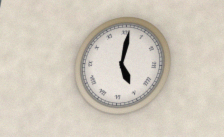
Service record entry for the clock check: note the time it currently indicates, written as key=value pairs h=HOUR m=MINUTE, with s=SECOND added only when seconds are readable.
h=5 m=1
